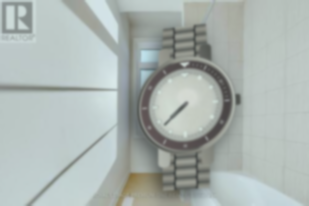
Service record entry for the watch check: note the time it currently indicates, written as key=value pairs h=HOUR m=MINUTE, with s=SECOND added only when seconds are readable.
h=7 m=38
